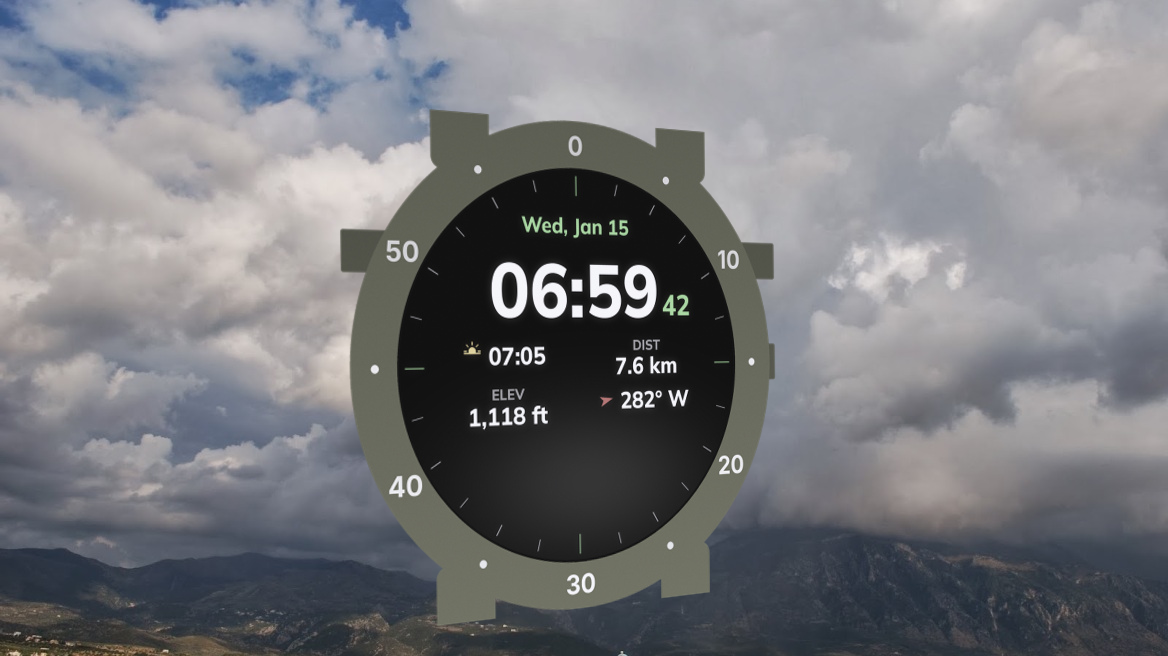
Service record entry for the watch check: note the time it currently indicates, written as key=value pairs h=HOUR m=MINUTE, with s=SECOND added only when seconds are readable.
h=6 m=59 s=42
